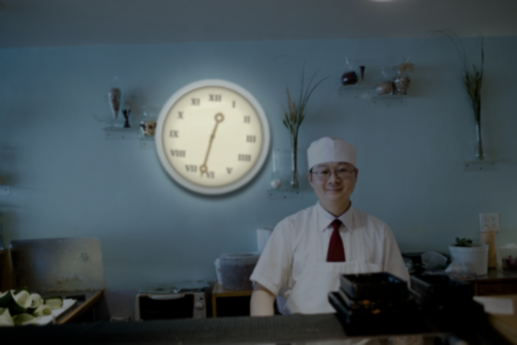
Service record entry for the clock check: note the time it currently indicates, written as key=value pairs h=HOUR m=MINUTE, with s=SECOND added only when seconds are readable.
h=12 m=32
